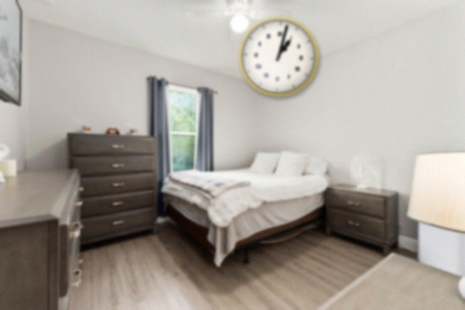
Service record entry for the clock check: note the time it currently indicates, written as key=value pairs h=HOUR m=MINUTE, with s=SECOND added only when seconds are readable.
h=1 m=2
